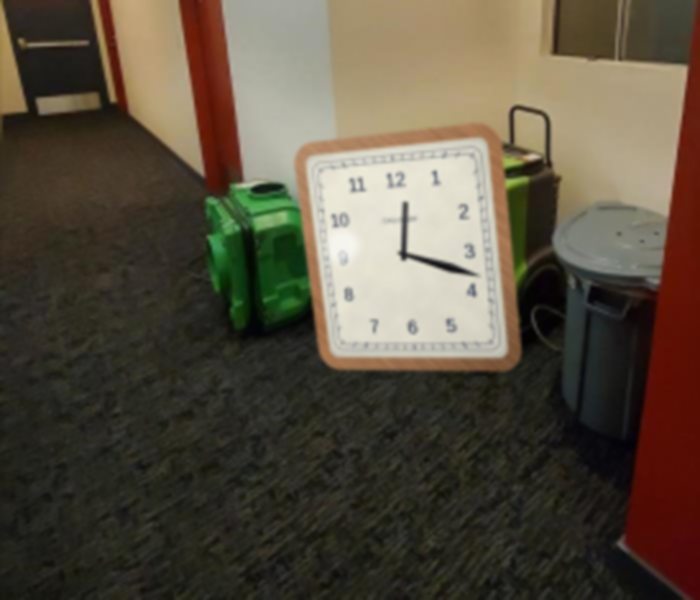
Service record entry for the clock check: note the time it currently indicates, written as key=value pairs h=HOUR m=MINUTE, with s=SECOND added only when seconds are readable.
h=12 m=18
